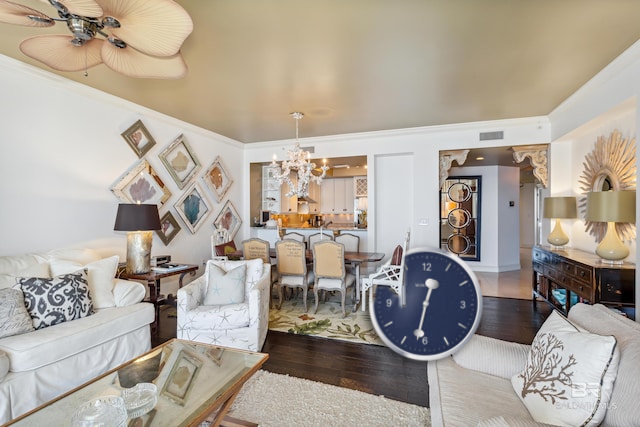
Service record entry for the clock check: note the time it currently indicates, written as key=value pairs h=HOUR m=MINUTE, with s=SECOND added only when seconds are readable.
h=12 m=32
